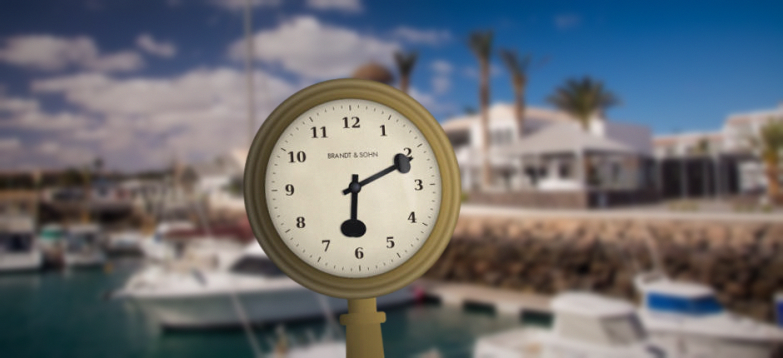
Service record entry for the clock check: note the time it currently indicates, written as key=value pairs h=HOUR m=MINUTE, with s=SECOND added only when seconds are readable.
h=6 m=11
